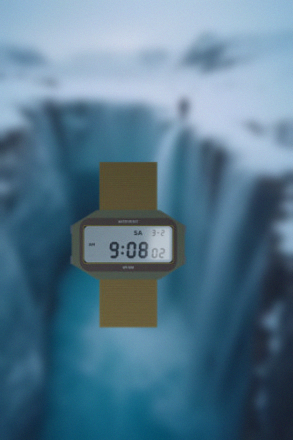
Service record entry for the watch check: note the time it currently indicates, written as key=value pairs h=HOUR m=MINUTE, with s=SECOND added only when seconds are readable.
h=9 m=8 s=2
